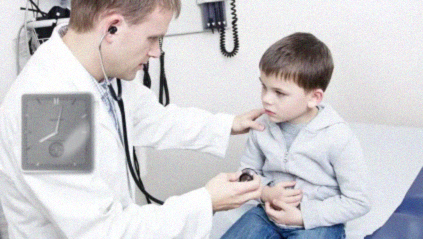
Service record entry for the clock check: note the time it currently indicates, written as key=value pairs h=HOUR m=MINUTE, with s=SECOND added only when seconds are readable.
h=8 m=2
